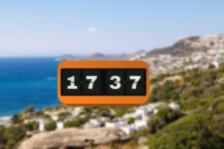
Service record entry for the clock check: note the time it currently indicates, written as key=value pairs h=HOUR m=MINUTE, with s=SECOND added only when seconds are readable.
h=17 m=37
